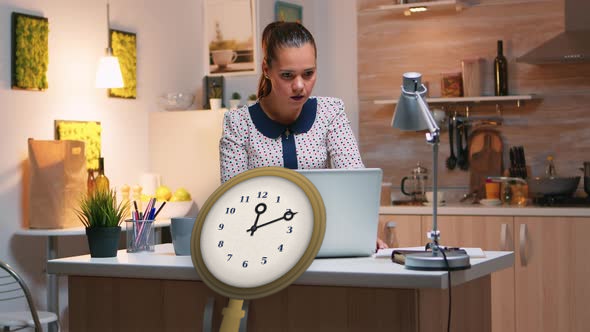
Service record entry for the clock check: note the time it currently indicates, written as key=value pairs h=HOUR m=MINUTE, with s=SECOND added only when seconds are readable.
h=12 m=11
